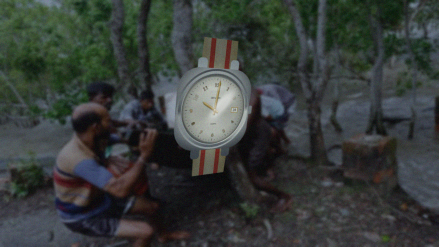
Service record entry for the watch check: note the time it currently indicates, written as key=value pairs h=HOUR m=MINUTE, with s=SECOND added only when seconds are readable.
h=10 m=1
